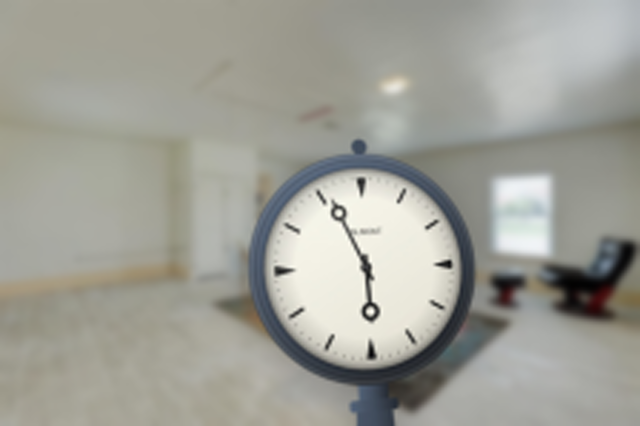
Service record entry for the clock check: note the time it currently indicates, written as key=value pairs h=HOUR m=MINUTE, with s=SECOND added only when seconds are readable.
h=5 m=56
